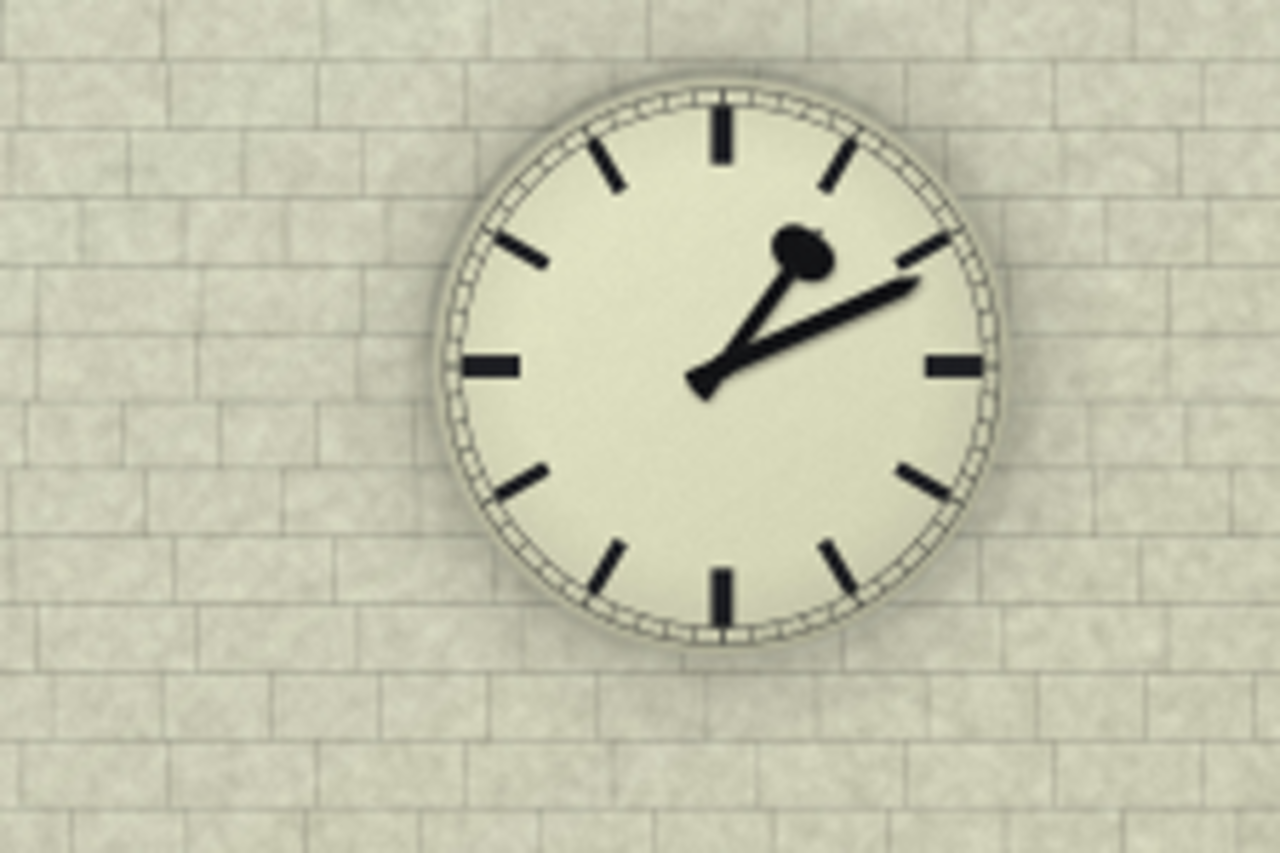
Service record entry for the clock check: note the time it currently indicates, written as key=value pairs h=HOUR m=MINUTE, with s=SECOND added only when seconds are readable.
h=1 m=11
